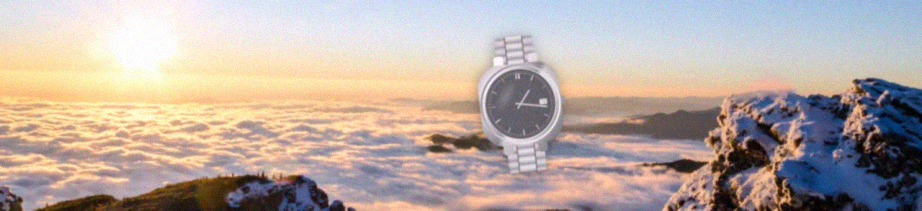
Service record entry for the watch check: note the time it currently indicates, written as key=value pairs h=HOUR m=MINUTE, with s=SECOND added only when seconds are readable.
h=1 m=17
